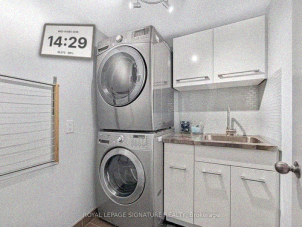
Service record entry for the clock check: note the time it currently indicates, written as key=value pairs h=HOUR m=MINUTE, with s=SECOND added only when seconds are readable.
h=14 m=29
